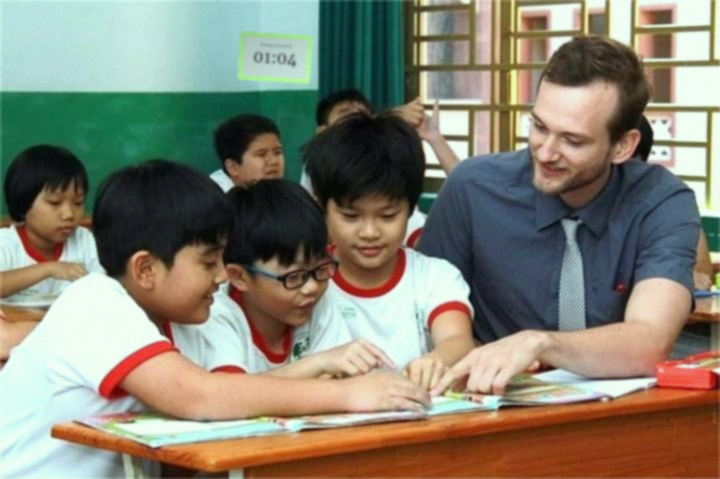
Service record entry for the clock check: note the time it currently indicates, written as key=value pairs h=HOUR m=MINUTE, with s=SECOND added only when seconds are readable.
h=1 m=4
